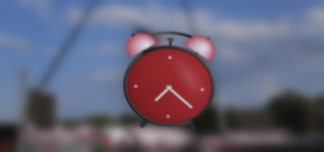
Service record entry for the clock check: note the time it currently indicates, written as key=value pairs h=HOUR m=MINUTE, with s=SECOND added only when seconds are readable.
h=7 m=22
